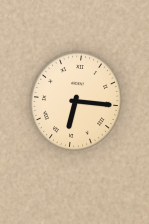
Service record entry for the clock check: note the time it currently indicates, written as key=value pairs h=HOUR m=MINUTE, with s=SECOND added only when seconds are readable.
h=6 m=15
